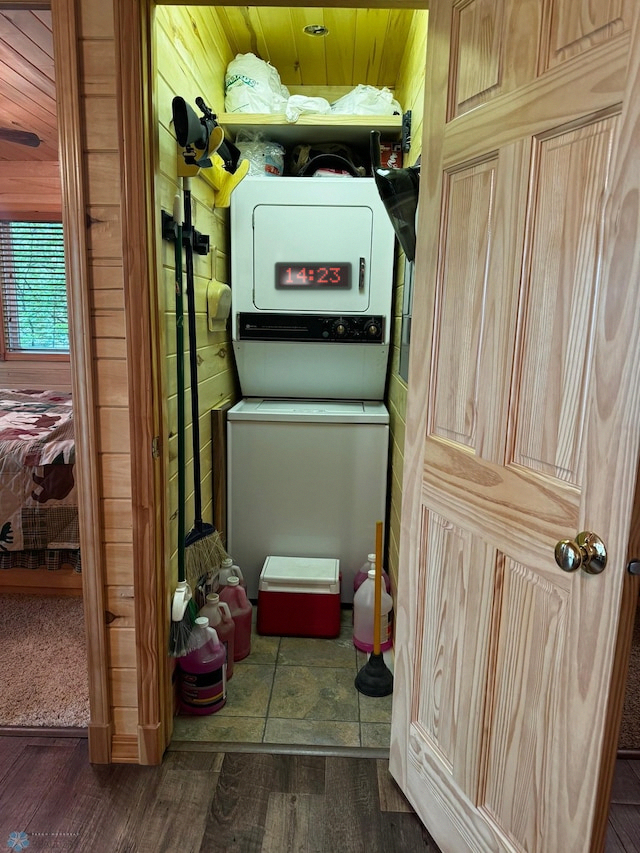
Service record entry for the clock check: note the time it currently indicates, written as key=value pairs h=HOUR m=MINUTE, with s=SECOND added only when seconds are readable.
h=14 m=23
